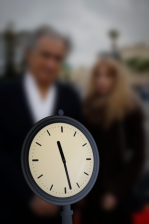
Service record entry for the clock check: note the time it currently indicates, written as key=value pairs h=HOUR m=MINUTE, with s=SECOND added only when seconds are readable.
h=11 m=28
